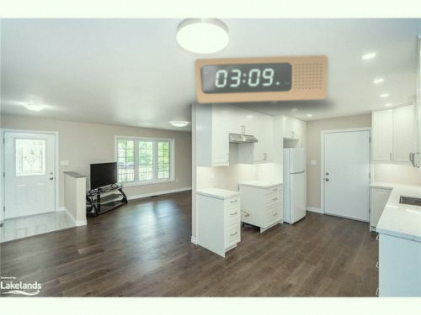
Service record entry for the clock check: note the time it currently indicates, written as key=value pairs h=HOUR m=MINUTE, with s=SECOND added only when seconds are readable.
h=3 m=9
